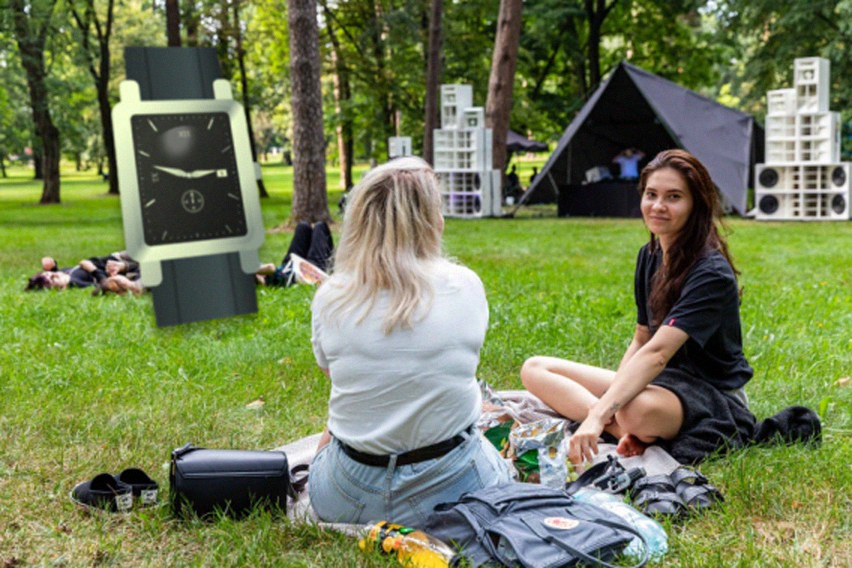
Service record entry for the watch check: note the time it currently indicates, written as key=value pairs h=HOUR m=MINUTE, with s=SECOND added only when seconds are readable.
h=2 m=48
